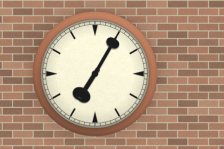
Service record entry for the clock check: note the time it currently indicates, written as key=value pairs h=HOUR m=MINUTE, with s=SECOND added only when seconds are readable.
h=7 m=5
